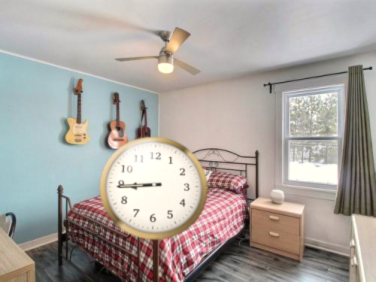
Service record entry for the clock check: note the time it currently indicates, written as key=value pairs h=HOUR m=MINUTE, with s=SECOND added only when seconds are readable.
h=8 m=44
